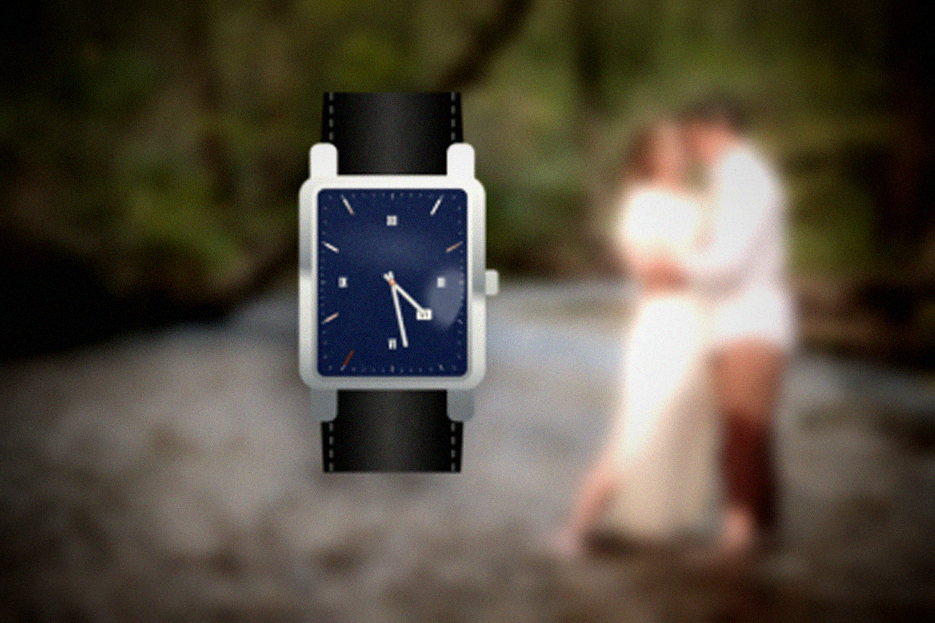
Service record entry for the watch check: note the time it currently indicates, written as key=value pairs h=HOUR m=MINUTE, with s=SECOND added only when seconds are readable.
h=4 m=28
